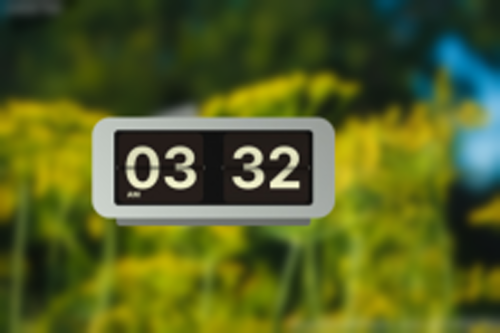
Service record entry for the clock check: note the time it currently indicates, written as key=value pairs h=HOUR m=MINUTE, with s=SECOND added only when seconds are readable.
h=3 m=32
